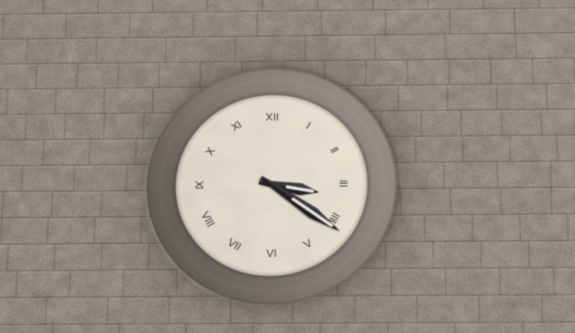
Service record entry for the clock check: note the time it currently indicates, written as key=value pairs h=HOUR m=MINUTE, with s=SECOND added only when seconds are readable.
h=3 m=21
